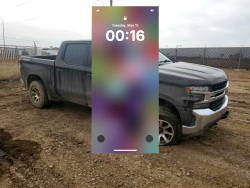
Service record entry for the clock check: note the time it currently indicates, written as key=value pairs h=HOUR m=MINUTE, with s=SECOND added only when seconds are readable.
h=0 m=16
